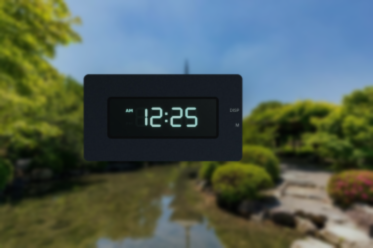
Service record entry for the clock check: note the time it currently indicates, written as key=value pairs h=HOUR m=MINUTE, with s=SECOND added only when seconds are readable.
h=12 m=25
